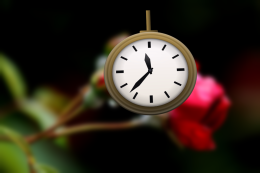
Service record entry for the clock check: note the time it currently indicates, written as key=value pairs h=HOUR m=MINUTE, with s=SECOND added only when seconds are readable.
h=11 m=37
